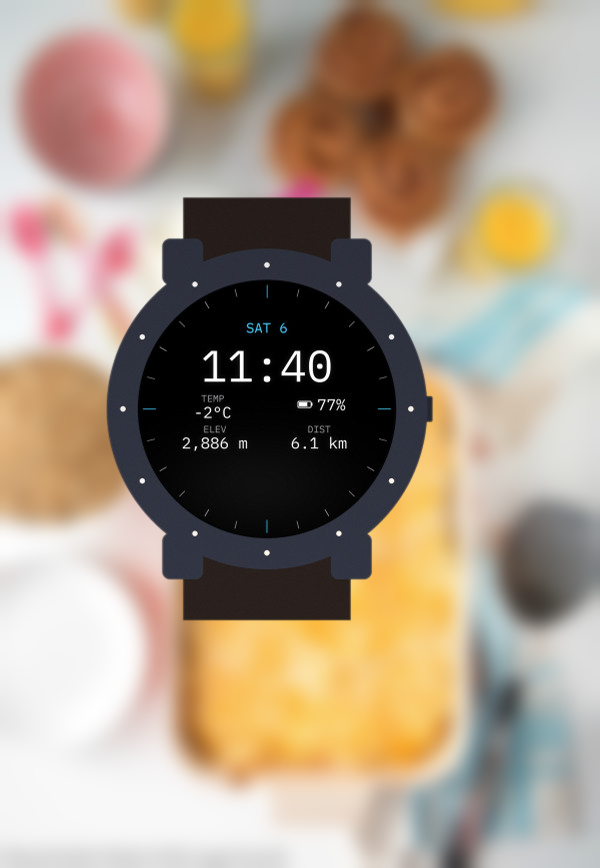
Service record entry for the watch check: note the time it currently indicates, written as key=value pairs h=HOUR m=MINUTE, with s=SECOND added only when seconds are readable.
h=11 m=40
